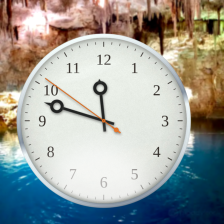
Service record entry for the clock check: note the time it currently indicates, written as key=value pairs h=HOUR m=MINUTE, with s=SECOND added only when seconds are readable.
h=11 m=47 s=51
